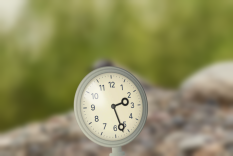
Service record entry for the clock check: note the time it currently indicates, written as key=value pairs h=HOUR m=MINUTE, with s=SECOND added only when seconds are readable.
h=2 m=27
